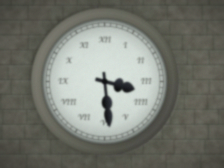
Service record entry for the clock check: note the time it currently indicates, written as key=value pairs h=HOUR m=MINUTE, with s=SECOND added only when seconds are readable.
h=3 m=29
